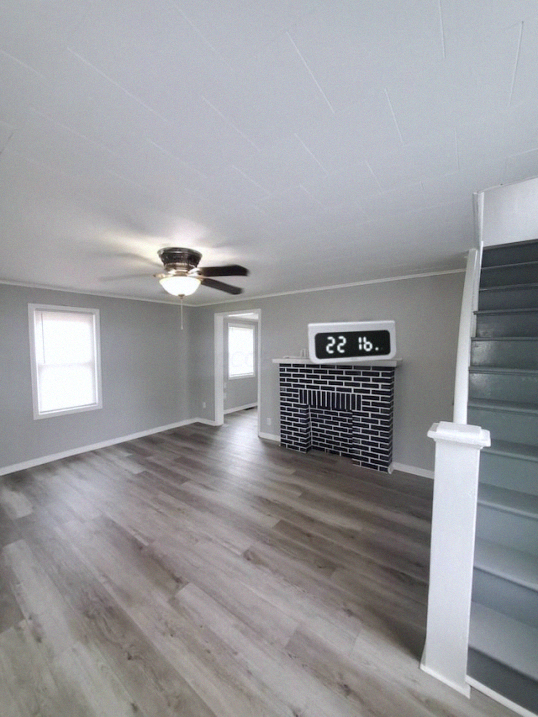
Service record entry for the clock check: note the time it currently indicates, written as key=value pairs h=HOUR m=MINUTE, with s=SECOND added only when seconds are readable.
h=22 m=16
